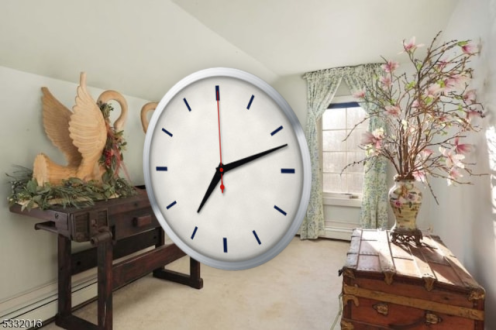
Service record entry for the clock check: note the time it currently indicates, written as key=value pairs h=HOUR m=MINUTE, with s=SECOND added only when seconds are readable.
h=7 m=12 s=0
